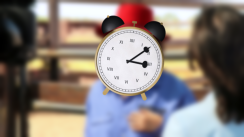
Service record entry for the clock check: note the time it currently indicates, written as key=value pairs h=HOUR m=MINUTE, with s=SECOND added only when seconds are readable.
h=3 m=8
